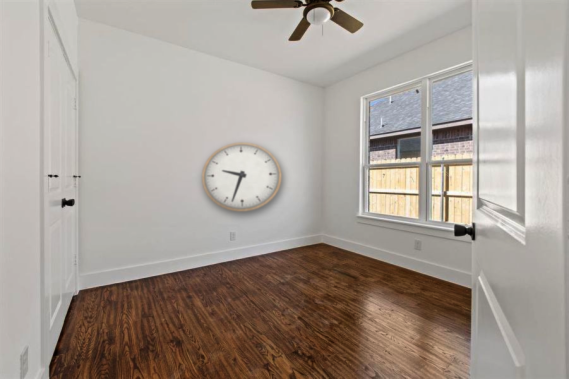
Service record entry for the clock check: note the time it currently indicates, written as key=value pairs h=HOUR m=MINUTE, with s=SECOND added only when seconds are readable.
h=9 m=33
